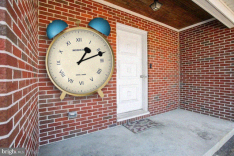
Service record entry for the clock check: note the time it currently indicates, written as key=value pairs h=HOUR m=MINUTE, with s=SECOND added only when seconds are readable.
h=1 m=12
